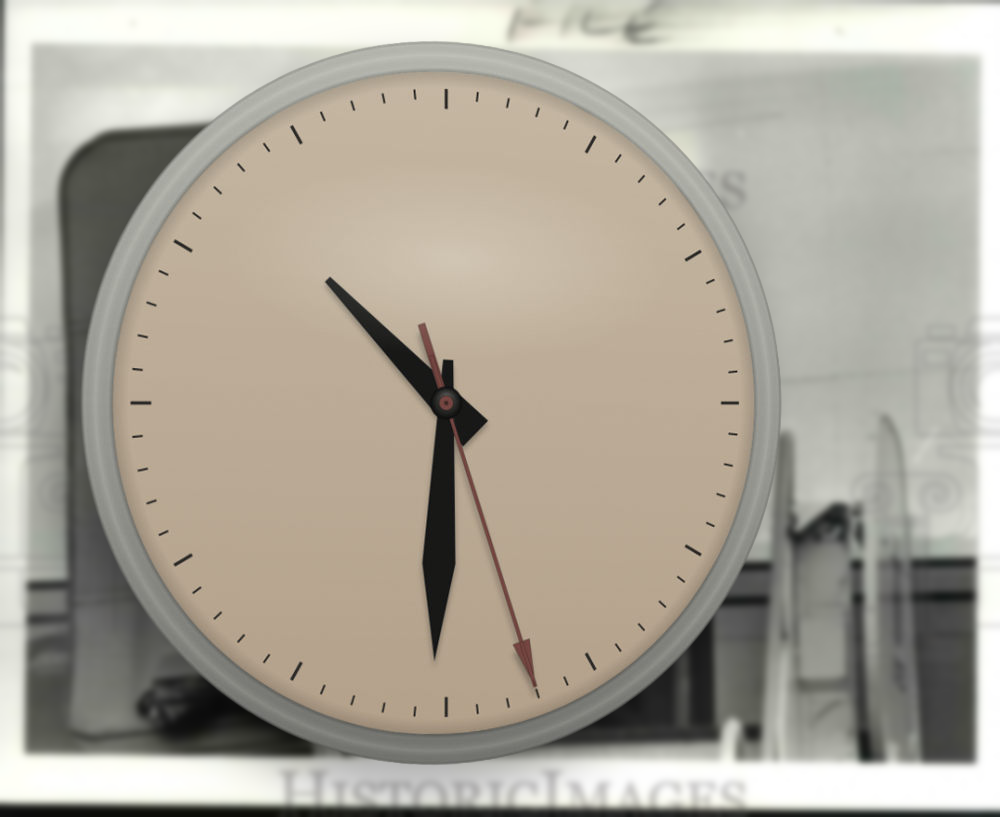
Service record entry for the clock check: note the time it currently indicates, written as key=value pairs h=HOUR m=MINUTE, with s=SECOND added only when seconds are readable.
h=10 m=30 s=27
